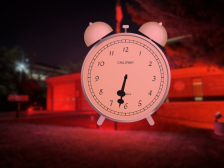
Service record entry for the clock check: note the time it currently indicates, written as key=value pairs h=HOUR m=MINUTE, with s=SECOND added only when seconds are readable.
h=6 m=32
